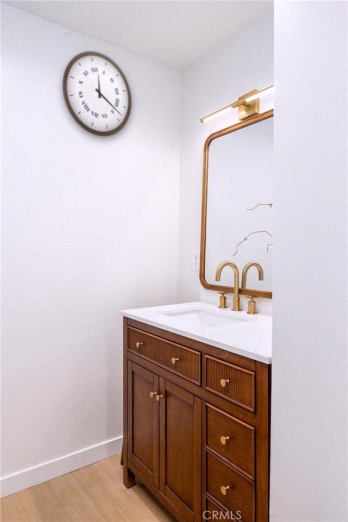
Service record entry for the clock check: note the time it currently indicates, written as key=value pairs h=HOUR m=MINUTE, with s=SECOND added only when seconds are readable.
h=12 m=23
